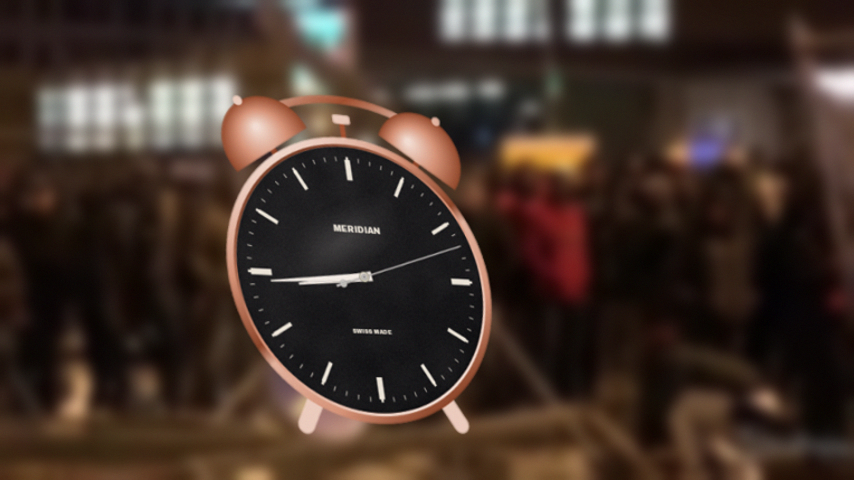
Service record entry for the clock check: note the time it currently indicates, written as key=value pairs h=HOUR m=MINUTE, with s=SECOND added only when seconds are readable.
h=8 m=44 s=12
